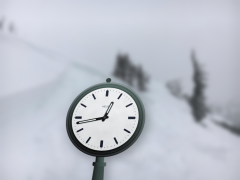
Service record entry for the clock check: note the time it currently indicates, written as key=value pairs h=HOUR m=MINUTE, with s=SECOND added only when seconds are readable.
h=12 m=43
